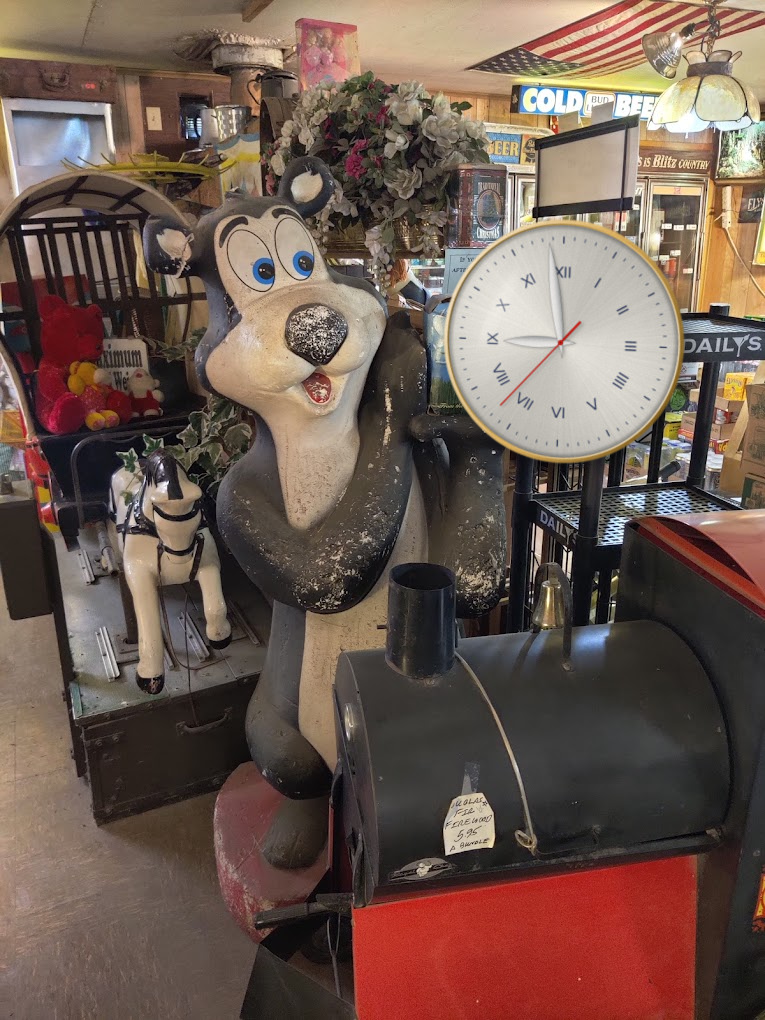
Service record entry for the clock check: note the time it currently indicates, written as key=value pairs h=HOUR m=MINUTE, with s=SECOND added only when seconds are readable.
h=8 m=58 s=37
